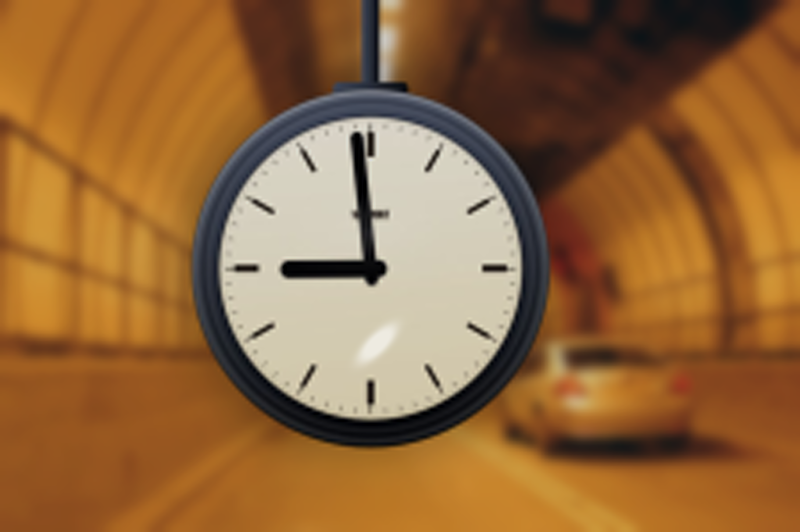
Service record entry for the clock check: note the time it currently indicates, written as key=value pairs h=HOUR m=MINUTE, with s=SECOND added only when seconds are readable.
h=8 m=59
